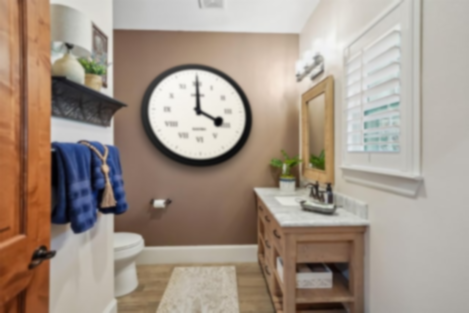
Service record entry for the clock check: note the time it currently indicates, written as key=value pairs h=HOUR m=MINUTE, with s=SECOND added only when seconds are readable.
h=4 m=0
